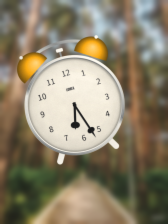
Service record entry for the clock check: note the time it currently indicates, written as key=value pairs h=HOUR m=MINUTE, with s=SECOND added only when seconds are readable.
h=6 m=27
